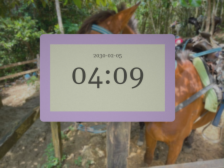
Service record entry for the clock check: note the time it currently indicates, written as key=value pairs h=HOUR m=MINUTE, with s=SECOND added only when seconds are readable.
h=4 m=9
